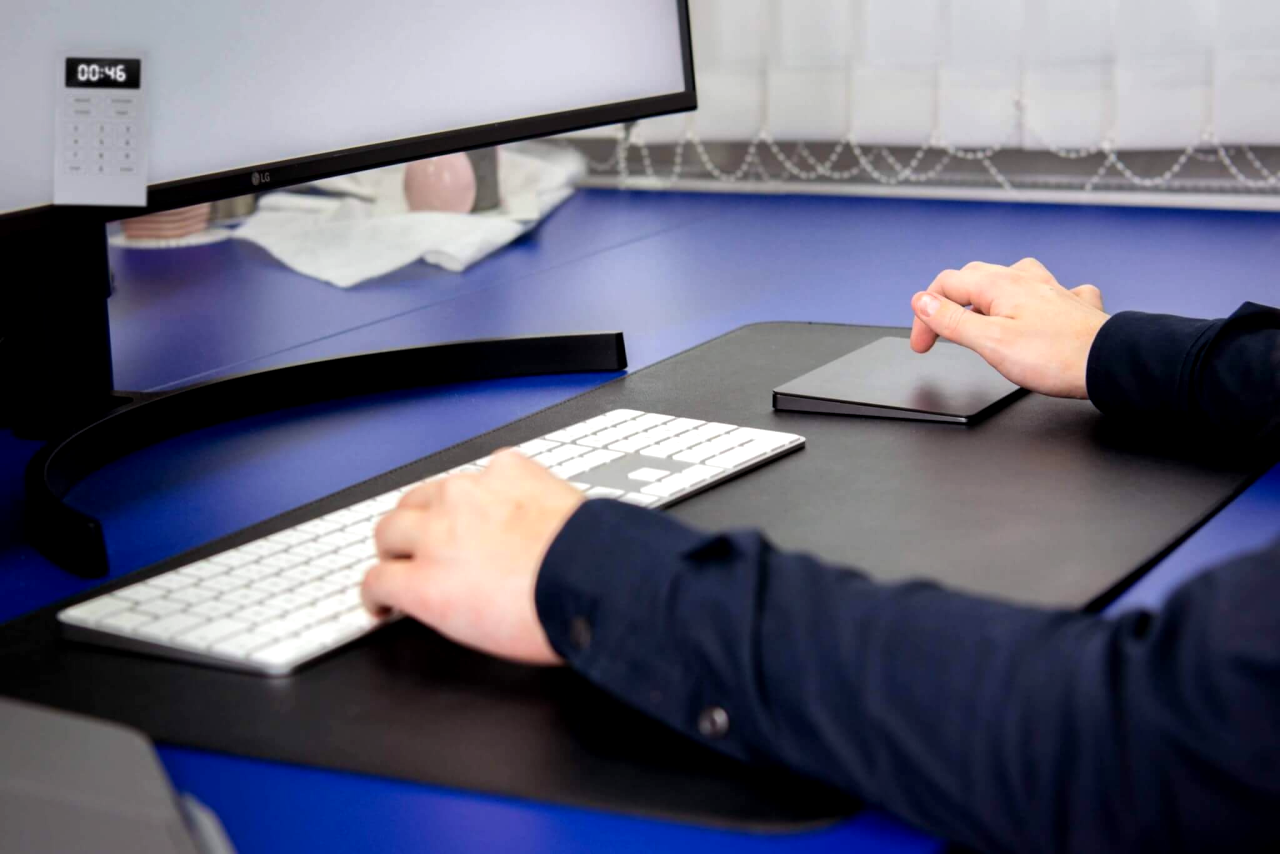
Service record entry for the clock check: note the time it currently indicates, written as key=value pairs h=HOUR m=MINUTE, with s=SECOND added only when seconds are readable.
h=0 m=46
